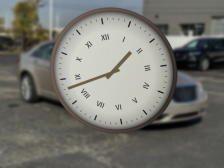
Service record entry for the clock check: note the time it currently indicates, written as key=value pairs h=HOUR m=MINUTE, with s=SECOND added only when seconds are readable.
h=1 m=43
